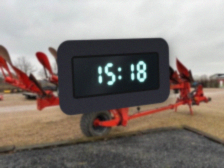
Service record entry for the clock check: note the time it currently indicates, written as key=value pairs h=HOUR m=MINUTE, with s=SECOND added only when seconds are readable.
h=15 m=18
